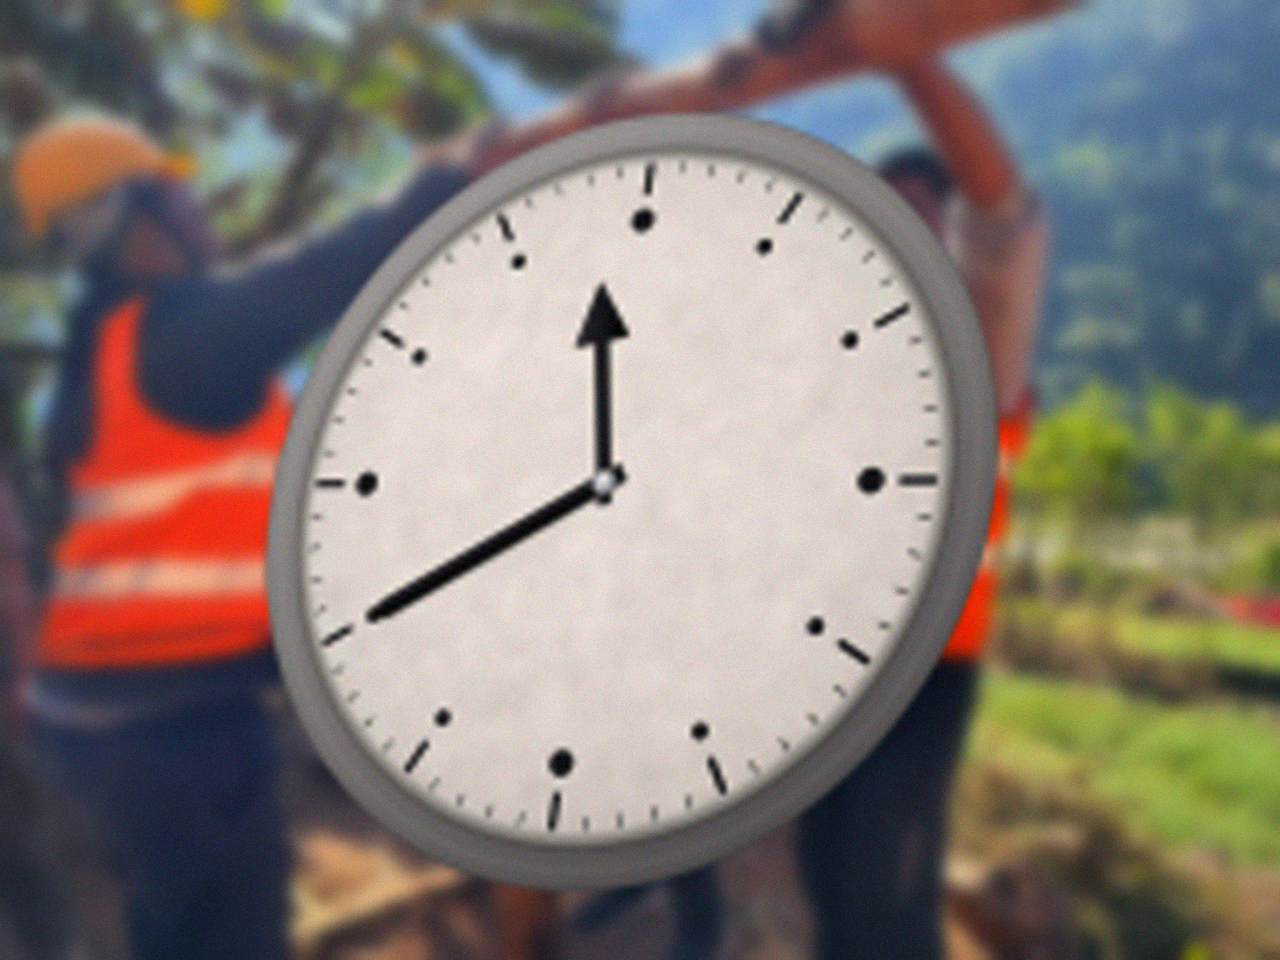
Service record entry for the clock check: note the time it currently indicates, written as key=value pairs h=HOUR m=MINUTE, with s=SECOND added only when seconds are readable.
h=11 m=40
